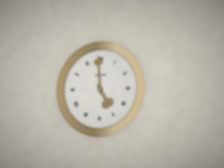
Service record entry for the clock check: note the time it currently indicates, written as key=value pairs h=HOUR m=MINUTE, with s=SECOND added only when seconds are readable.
h=4 m=59
